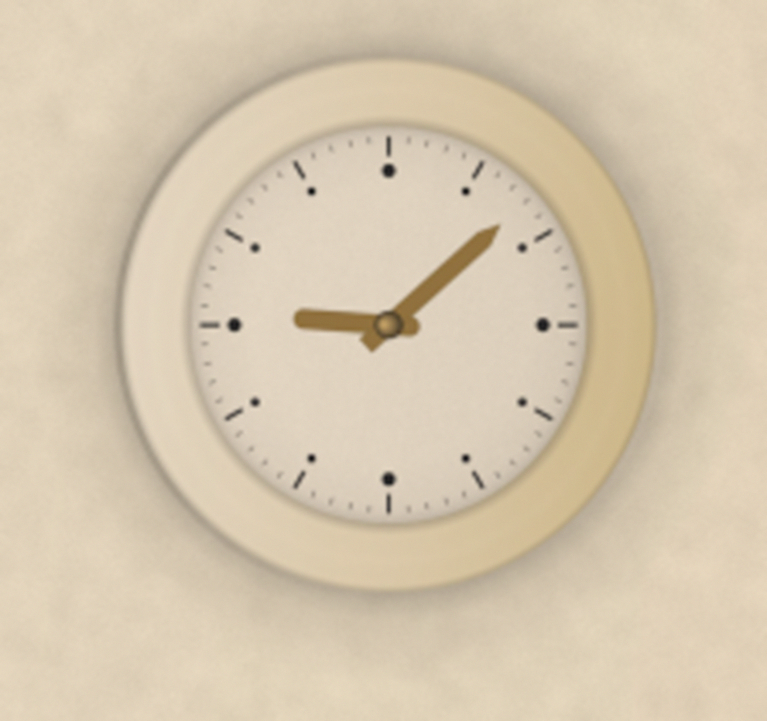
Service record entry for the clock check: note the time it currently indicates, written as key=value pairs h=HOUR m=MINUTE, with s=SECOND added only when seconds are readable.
h=9 m=8
